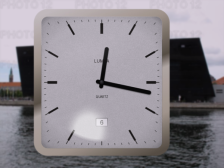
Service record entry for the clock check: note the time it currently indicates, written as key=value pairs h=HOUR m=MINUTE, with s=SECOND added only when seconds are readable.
h=12 m=17
